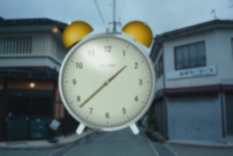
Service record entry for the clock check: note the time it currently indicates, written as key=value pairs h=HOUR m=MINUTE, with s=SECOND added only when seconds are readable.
h=1 m=38
